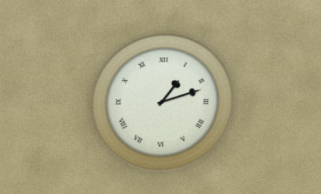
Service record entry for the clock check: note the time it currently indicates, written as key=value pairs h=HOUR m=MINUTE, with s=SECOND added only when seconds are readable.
h=1 m=12
